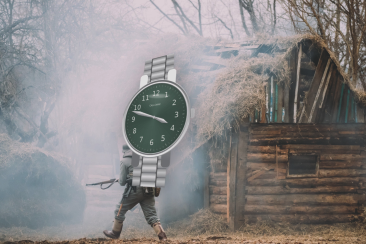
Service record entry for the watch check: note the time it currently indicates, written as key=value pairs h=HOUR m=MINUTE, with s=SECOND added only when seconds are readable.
h=3 m=48
